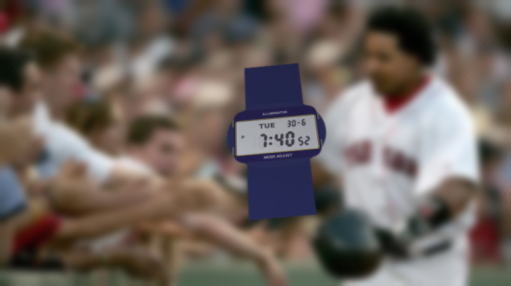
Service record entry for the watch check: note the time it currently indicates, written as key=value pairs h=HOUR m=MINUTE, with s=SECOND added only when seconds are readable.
h=7 m=40 s=52
